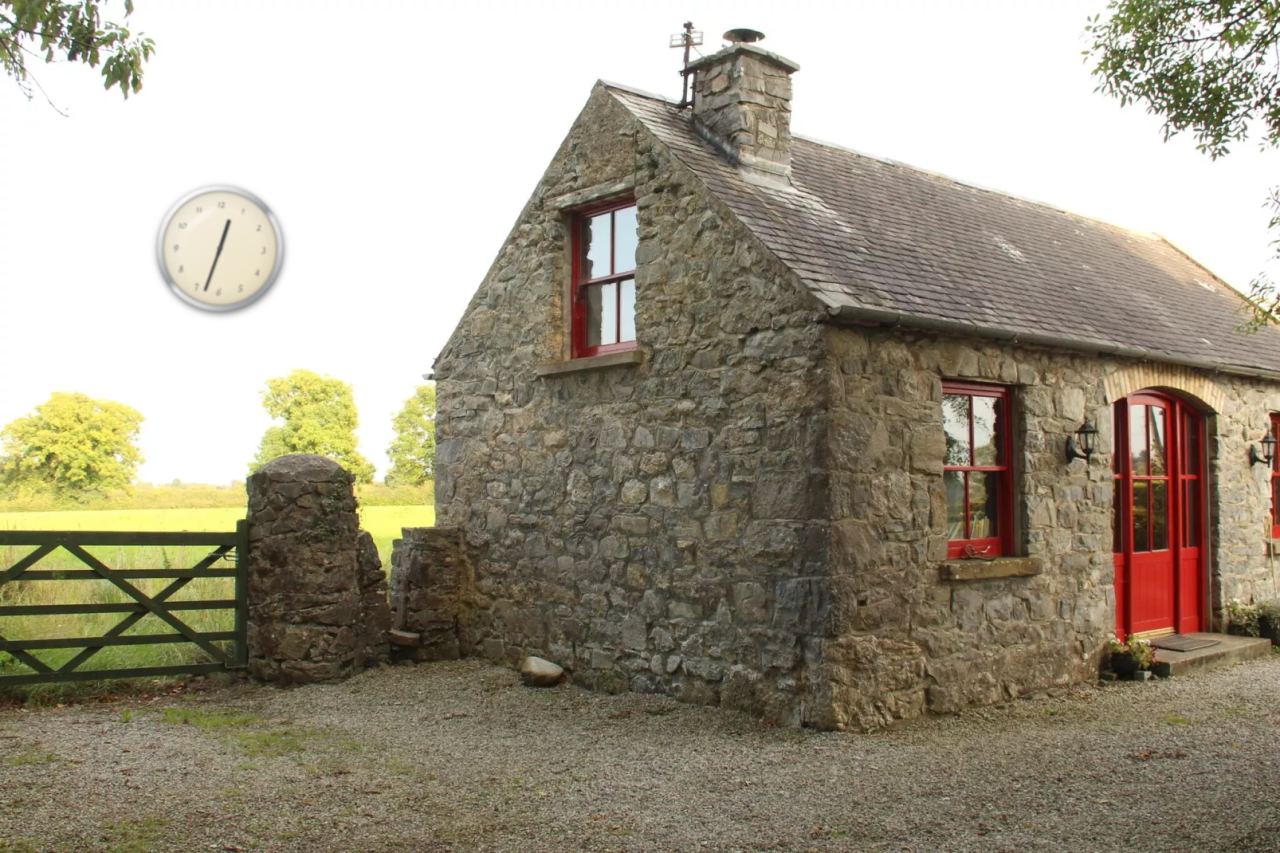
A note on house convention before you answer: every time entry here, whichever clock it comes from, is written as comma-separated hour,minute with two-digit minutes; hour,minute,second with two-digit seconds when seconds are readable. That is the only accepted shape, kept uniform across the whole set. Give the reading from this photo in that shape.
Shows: 12,33
